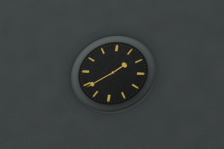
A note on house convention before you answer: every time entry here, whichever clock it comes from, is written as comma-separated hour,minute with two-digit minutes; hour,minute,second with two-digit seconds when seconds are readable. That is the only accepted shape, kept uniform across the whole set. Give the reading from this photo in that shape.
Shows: 1,39
